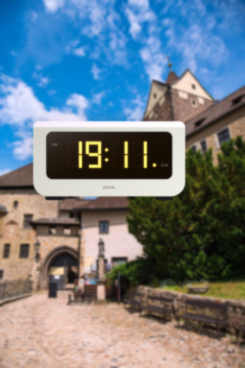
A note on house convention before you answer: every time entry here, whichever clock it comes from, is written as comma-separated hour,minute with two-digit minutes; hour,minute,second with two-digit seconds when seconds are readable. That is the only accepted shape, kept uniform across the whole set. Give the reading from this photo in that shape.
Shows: 19,11
